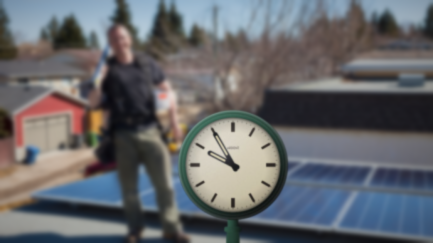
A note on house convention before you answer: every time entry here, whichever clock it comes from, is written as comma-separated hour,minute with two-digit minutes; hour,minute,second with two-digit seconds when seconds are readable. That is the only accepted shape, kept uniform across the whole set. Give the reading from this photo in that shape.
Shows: 9,55
